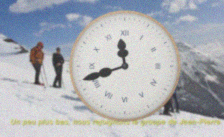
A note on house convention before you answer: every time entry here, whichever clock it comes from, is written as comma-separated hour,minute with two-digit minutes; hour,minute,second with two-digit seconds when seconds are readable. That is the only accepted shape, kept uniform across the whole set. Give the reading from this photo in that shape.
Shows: 11,42
